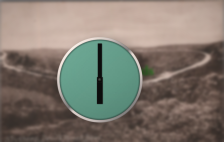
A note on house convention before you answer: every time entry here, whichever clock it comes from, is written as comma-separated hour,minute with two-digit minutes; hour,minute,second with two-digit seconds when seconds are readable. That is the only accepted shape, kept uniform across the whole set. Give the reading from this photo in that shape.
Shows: 6,00
